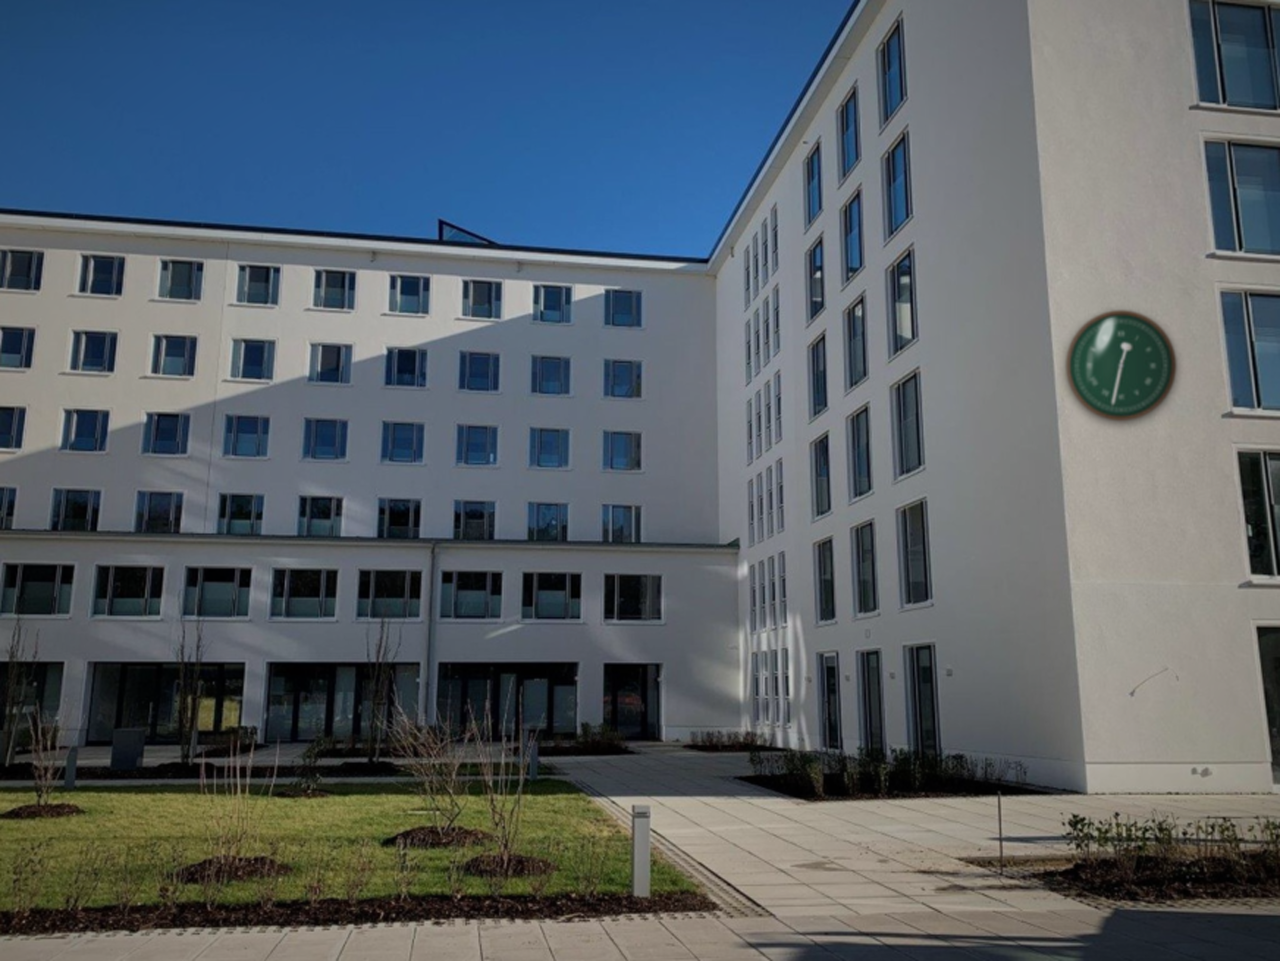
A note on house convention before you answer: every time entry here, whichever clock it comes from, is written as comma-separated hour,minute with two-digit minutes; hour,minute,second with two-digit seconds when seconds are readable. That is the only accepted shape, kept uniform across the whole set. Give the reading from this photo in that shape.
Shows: 12,32
